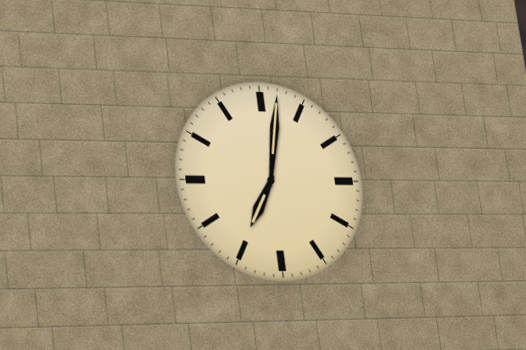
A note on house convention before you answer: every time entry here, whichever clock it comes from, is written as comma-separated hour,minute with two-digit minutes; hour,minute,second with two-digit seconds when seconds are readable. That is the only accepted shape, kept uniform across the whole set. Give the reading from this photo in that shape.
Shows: 7,02
